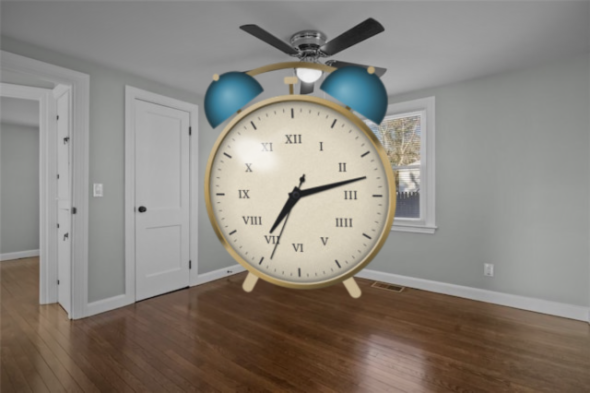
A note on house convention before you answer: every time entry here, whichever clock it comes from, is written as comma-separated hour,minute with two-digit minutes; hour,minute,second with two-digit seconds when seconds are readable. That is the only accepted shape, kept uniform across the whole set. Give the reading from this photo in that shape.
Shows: 7,12,34
